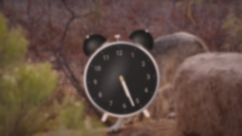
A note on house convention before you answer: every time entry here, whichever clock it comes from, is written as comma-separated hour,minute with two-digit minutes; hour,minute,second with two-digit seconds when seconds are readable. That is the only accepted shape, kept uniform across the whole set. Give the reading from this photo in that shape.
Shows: 5,27
